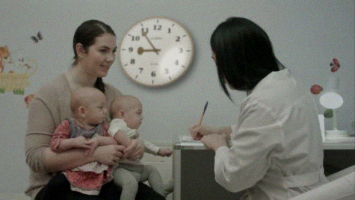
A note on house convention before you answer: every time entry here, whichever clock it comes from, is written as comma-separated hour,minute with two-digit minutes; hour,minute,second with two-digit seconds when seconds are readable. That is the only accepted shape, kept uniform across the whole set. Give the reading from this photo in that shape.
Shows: 8,54
